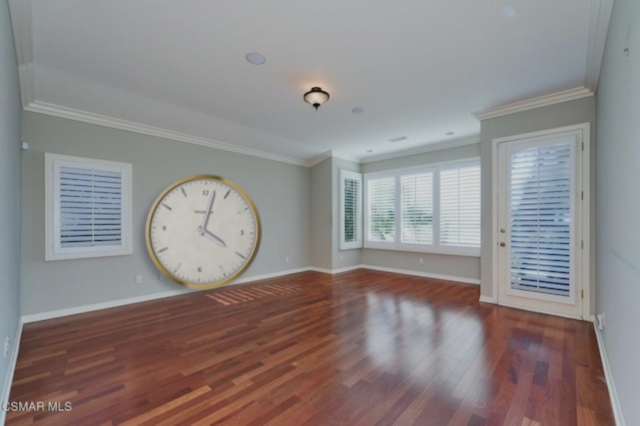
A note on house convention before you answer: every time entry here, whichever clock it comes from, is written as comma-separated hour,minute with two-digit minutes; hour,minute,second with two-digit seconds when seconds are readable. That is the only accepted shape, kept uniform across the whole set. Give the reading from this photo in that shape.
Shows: 4,02
